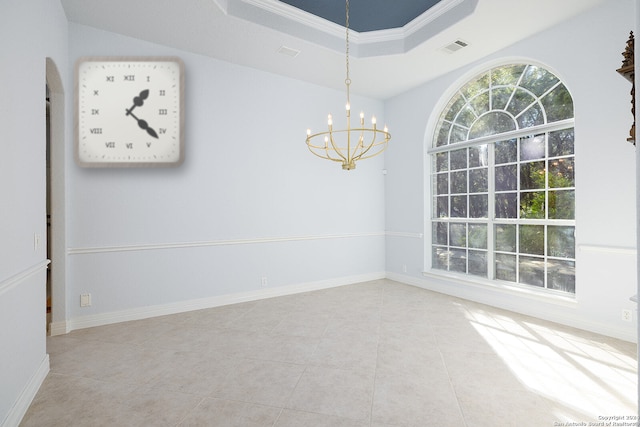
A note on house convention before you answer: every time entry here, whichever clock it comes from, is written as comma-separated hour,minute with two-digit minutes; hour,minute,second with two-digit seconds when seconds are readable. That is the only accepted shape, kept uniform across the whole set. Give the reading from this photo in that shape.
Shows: 1,22
